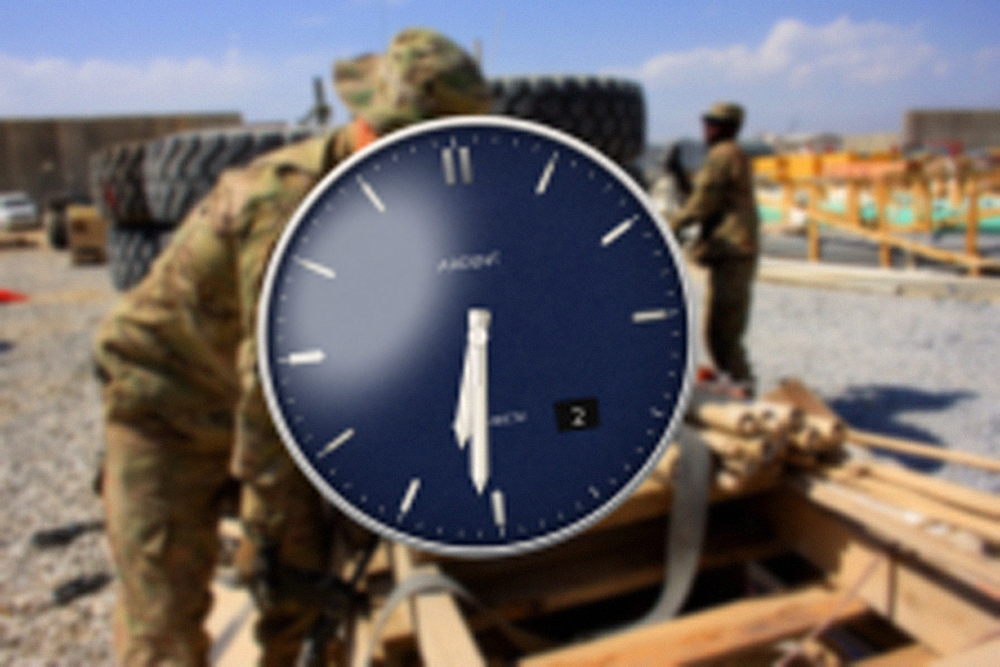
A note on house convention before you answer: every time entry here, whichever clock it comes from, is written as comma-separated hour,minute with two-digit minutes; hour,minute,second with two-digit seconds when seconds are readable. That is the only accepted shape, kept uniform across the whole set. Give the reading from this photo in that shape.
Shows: 6,31
